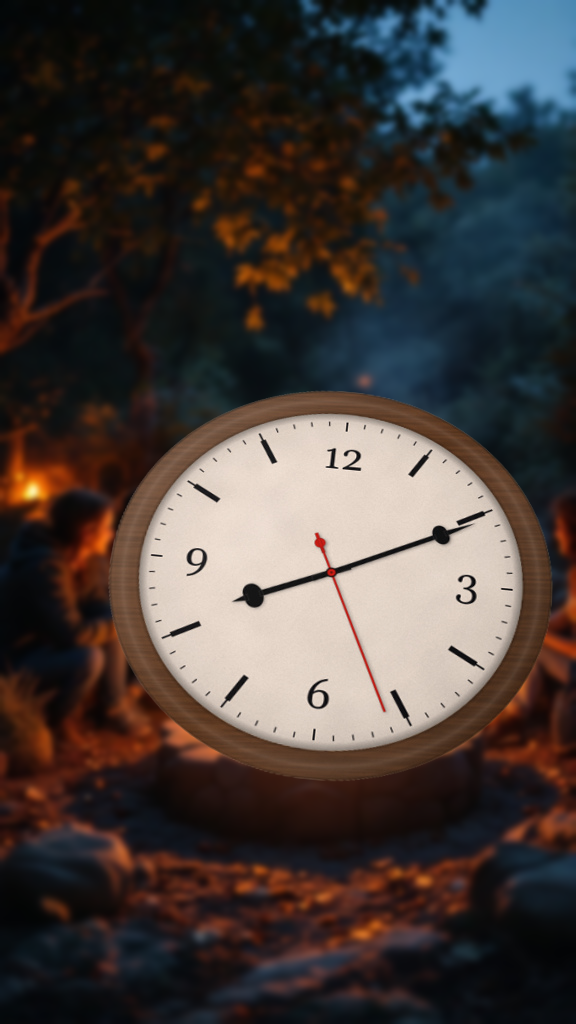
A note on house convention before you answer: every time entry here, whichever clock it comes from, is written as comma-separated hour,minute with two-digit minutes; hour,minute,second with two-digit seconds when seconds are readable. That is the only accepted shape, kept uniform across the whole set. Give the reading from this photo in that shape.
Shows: 8,10,26
